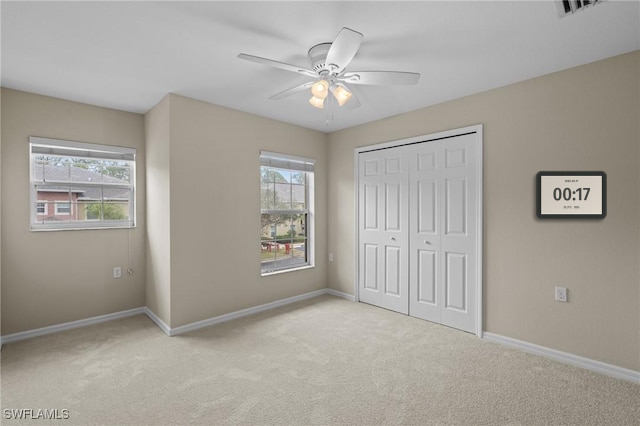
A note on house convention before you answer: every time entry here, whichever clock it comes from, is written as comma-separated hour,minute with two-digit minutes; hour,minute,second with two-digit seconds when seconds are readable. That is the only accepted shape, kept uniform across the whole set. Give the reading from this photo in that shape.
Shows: 0,17
